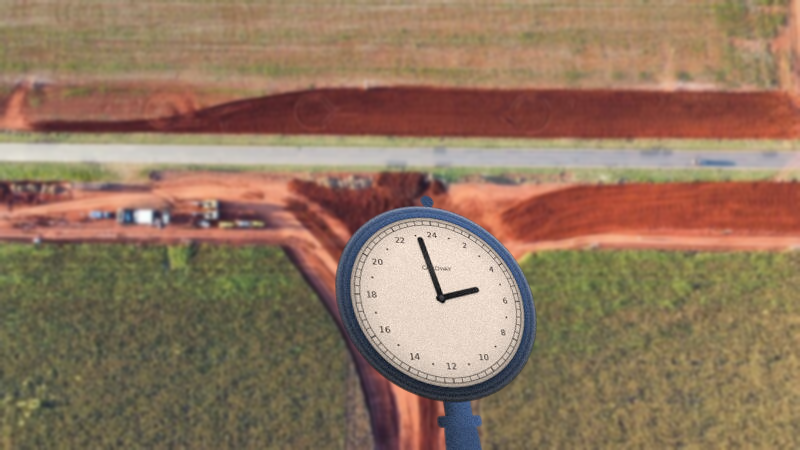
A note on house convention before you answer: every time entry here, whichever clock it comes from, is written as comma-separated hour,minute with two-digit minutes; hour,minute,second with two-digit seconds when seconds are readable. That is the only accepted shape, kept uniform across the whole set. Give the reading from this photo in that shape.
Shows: 4,58
